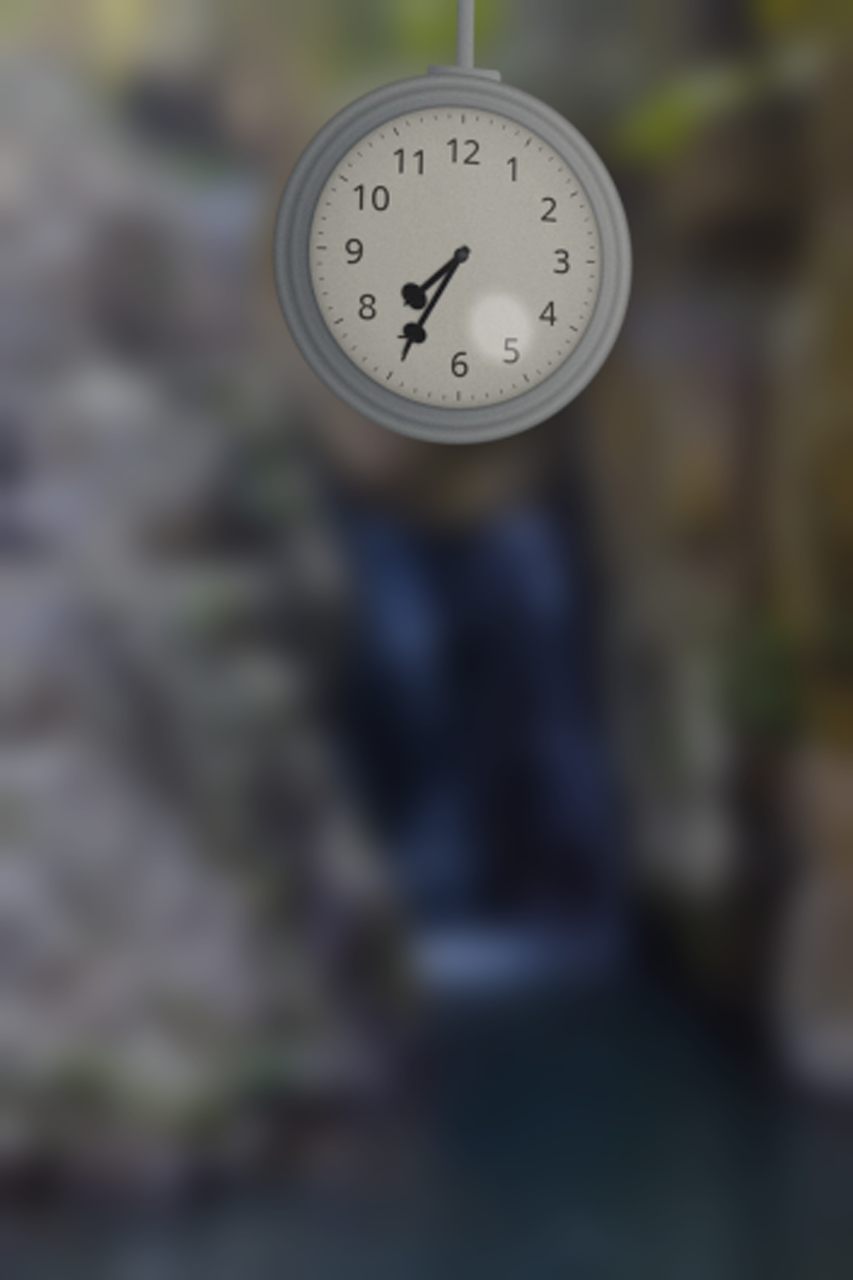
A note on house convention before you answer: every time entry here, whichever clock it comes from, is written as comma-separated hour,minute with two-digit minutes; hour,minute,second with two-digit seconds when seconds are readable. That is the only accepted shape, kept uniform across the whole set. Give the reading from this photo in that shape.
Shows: 7,35
